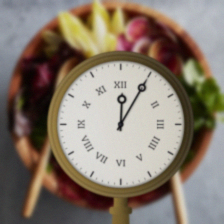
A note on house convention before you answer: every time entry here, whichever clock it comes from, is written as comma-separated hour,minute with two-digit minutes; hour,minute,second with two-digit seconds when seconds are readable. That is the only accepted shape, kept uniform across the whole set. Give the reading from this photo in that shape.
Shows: 12,05
